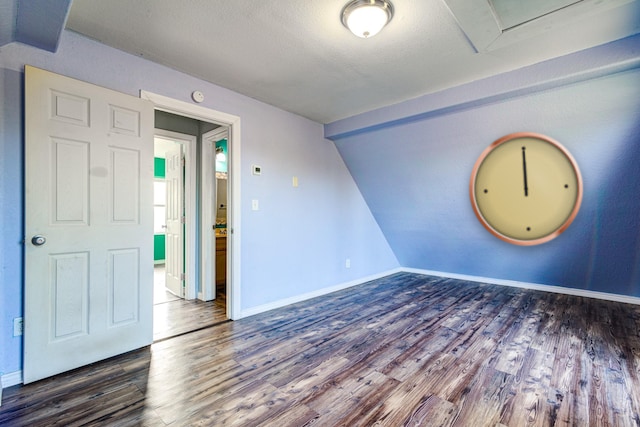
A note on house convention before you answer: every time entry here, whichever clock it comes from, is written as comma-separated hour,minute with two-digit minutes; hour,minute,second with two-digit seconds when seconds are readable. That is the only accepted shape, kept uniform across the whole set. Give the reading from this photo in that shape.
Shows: 12,00
